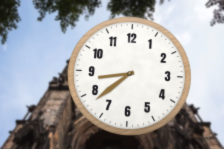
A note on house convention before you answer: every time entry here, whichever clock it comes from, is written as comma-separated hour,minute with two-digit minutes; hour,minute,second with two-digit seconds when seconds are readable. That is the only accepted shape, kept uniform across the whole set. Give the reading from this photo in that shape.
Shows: 8,38
